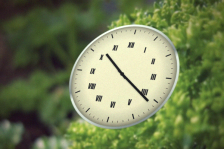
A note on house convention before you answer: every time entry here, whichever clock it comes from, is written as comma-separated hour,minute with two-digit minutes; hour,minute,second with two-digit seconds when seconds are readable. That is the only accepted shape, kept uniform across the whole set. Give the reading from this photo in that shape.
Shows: 10,21
